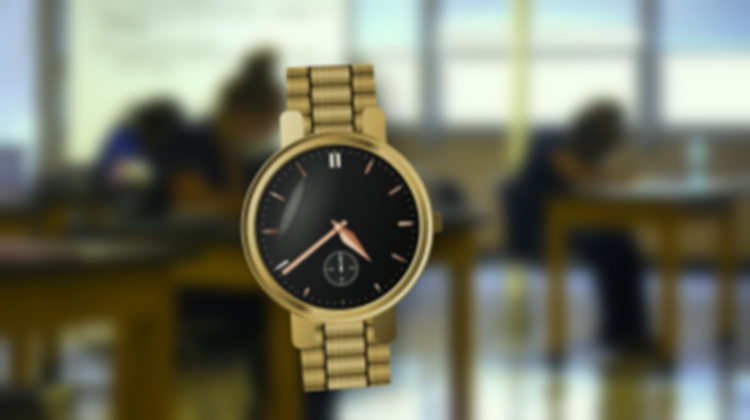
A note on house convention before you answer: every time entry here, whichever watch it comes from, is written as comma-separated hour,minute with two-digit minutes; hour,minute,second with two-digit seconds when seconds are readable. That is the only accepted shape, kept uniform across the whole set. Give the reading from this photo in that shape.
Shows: 4,39
